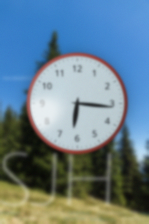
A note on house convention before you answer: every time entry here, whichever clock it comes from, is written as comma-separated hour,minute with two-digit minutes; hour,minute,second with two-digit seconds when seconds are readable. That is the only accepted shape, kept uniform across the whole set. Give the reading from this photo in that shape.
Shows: 6,16
